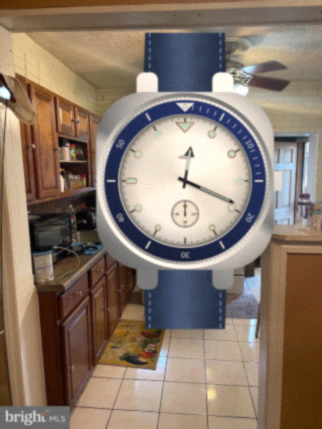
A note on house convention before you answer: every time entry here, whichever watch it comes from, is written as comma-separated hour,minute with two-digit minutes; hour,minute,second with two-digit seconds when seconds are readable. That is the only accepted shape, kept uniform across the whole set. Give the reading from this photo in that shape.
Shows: 12,19
